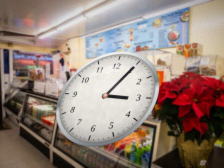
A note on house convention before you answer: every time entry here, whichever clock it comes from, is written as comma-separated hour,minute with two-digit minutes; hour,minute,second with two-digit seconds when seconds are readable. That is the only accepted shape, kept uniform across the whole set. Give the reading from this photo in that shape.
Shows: 3,05
